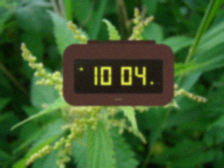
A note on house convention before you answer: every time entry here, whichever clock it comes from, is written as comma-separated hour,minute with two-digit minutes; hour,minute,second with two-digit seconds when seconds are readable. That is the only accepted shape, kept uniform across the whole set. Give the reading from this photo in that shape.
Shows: 10,04
